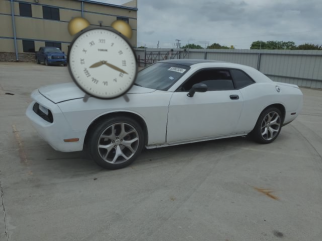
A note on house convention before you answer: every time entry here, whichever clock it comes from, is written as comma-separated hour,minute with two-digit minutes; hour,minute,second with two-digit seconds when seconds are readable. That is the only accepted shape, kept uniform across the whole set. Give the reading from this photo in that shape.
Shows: 8,19
